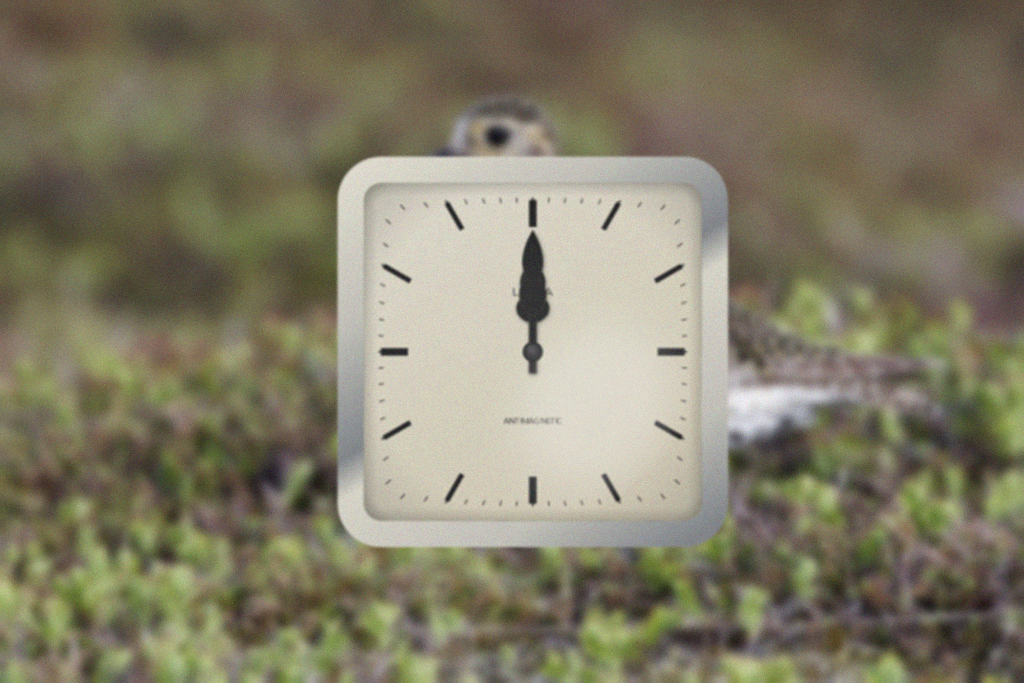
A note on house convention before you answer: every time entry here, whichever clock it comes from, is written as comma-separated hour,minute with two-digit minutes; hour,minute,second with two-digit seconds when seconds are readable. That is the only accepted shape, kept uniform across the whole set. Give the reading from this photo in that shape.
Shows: 12,00
